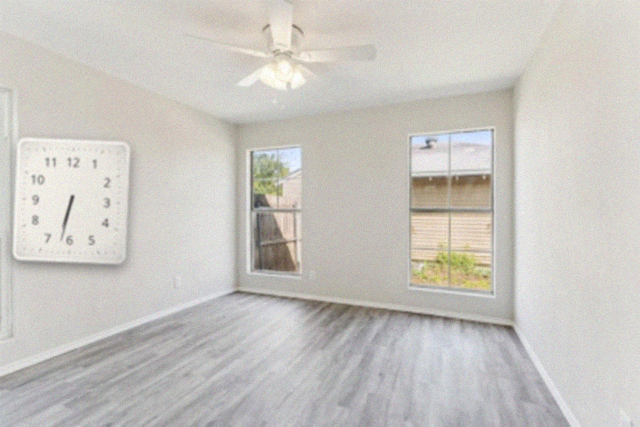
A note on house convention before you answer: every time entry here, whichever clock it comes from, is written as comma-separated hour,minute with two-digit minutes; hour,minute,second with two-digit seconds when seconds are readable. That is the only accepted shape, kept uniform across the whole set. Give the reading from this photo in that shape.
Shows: 6,32
